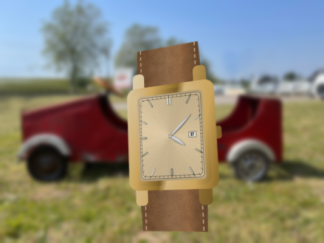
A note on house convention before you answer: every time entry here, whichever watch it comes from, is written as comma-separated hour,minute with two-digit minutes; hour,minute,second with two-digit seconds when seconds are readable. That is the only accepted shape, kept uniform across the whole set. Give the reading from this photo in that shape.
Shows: 4,08
